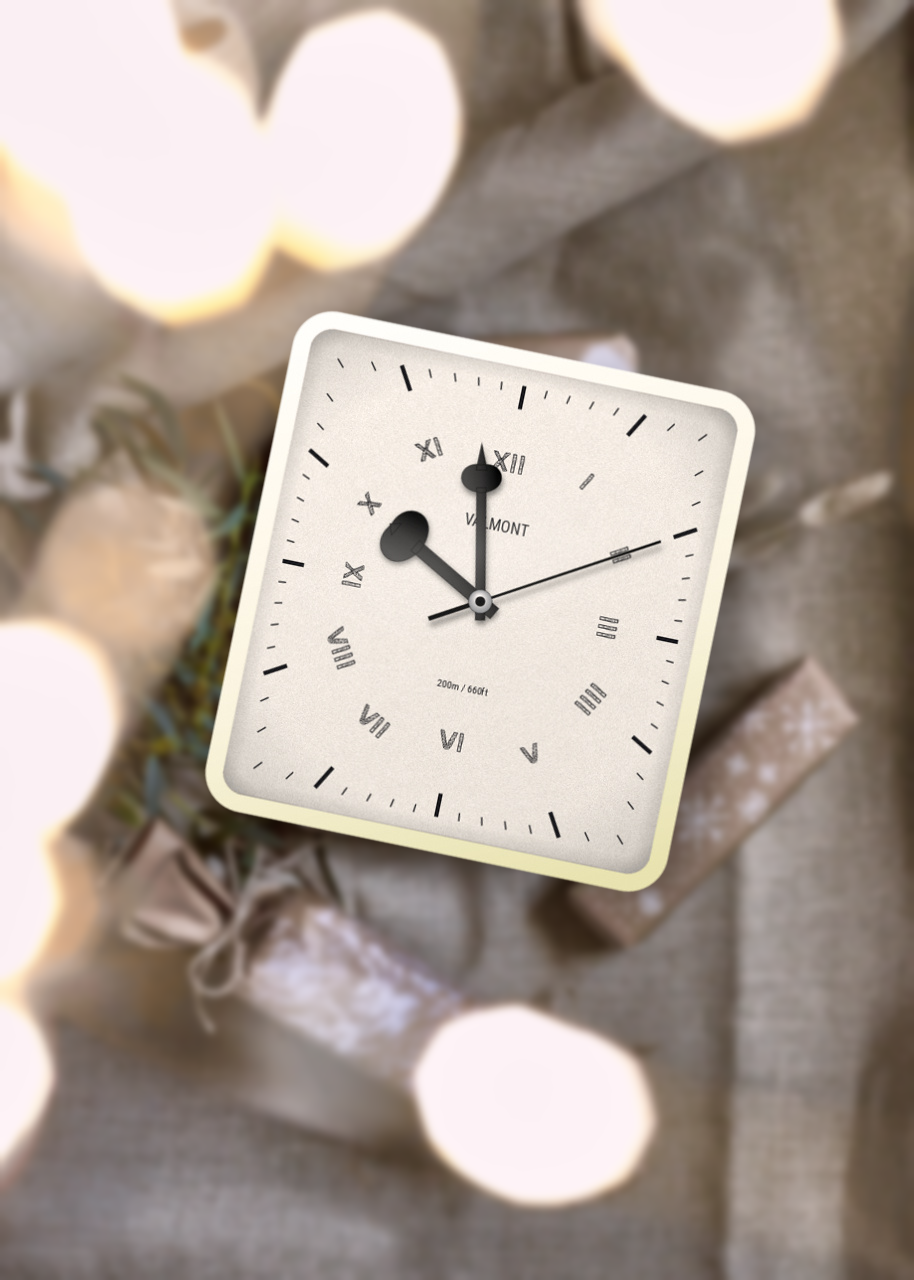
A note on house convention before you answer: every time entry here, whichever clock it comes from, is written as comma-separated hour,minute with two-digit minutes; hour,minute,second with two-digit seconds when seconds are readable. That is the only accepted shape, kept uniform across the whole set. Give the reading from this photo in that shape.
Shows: 9,58,10
